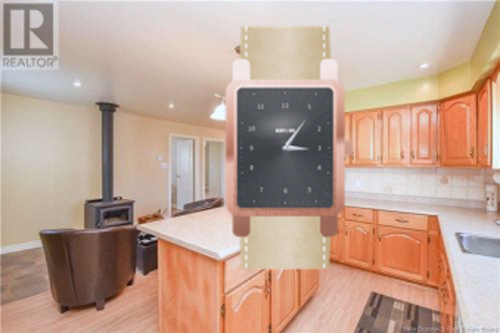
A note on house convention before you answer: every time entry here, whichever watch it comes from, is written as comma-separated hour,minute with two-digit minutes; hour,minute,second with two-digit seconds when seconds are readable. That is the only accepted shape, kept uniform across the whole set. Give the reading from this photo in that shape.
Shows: 3,06
